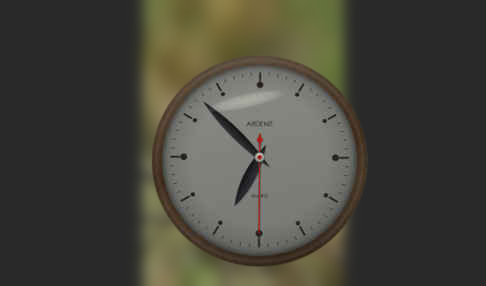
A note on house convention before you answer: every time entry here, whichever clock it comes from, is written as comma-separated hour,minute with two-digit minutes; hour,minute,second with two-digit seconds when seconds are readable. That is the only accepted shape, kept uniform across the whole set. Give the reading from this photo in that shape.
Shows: 6,52,30
